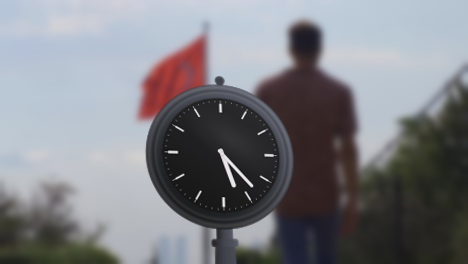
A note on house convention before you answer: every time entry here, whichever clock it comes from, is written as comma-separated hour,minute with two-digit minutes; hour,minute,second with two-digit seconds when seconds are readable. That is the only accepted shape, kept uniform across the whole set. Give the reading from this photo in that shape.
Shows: 5,23
